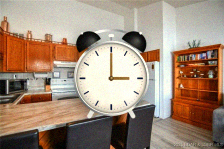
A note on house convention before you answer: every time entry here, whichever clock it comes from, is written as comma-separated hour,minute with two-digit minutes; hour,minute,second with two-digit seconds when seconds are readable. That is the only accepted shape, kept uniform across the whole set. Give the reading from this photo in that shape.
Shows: 3,00
